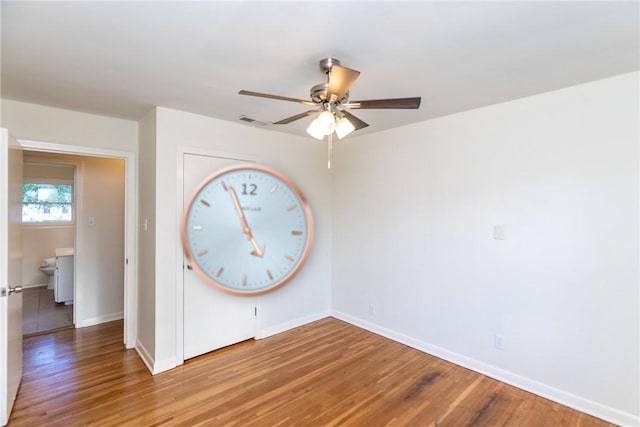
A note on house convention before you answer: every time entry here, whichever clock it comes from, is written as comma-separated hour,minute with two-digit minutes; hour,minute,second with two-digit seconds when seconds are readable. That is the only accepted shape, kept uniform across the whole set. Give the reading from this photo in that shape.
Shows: 4,56
